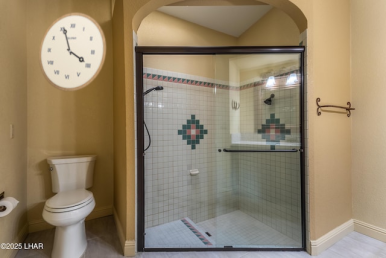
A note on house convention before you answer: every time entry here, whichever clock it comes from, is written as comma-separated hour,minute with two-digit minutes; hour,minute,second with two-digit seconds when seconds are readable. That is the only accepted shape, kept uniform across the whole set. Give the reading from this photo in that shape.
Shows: 3,56
